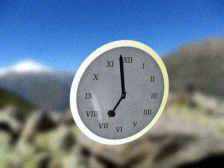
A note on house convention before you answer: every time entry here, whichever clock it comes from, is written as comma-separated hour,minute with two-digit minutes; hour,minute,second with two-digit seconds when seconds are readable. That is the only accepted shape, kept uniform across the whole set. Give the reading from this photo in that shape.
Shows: 6,58
